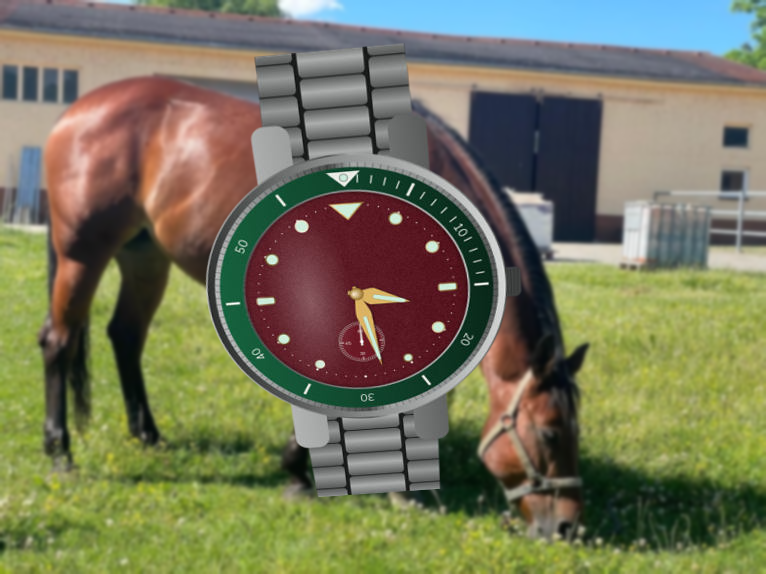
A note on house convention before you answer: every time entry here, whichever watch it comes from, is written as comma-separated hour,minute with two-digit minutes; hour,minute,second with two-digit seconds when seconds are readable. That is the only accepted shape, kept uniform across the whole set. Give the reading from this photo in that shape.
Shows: 3,28
